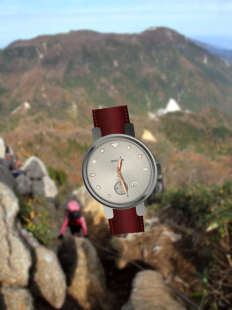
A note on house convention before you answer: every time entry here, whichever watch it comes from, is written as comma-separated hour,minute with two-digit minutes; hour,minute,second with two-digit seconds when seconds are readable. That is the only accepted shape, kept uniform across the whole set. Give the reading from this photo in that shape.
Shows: 12,28
